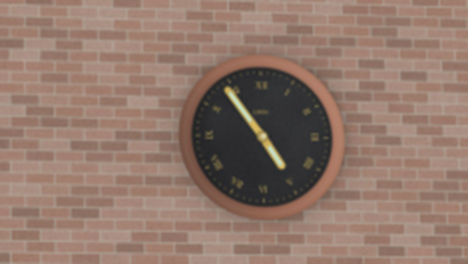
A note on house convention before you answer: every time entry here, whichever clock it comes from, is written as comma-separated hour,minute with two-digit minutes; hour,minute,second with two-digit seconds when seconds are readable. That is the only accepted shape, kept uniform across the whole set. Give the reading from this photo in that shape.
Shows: 4,54
